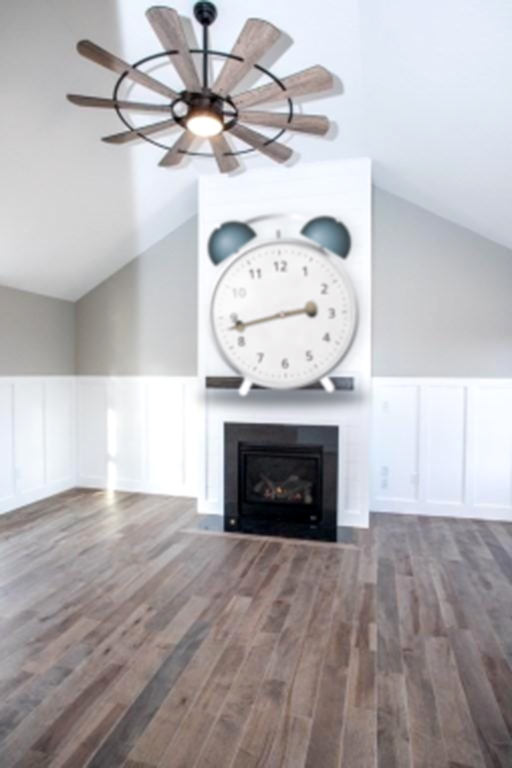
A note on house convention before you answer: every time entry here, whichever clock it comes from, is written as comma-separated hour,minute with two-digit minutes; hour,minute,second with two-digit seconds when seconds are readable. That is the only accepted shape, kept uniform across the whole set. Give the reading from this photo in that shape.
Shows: 2,43
